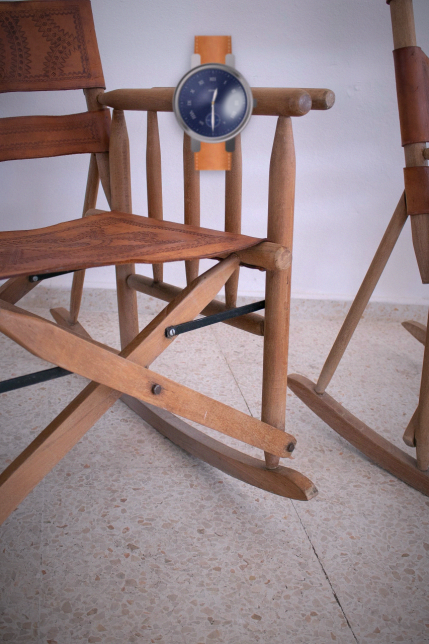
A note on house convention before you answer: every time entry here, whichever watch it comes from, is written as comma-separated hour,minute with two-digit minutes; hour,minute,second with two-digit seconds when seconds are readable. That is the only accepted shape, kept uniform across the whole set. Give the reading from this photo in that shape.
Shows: 12,30
